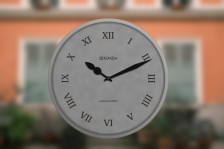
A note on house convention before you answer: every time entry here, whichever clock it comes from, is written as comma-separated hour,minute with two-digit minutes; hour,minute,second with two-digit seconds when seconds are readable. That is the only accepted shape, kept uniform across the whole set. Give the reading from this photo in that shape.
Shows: 10,11
